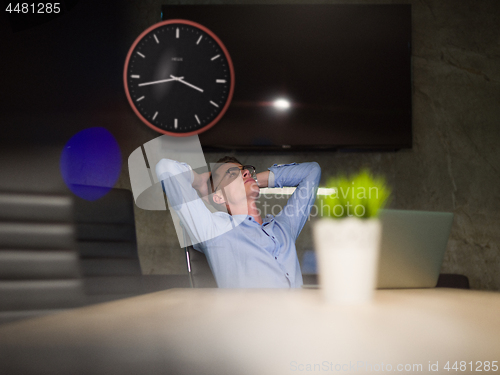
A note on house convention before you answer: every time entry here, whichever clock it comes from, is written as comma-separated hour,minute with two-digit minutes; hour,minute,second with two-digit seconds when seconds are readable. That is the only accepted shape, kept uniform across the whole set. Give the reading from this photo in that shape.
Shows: 3,43
